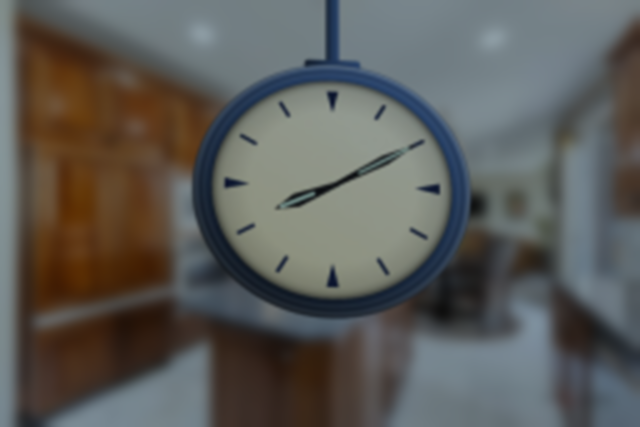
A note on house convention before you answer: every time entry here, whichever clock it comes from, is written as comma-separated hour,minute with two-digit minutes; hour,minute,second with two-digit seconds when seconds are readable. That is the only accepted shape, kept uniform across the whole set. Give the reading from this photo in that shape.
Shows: 8,10
